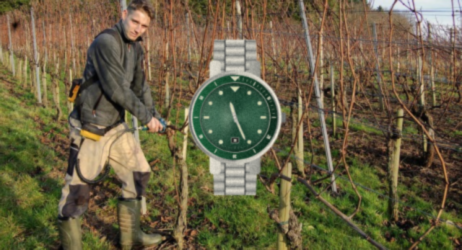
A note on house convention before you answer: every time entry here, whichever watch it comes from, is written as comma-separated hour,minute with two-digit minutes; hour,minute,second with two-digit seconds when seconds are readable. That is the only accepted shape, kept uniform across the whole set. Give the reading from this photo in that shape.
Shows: 11,26
